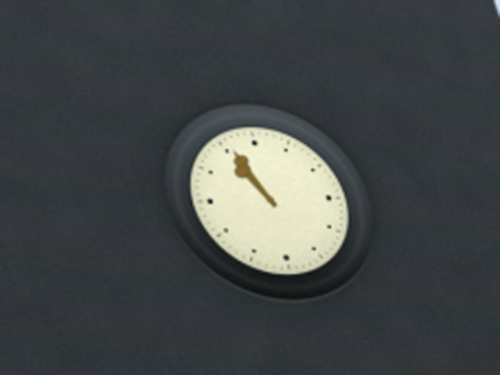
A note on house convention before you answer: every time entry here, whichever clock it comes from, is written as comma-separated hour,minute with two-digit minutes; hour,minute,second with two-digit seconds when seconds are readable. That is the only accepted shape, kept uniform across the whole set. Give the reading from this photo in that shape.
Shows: 10,56
